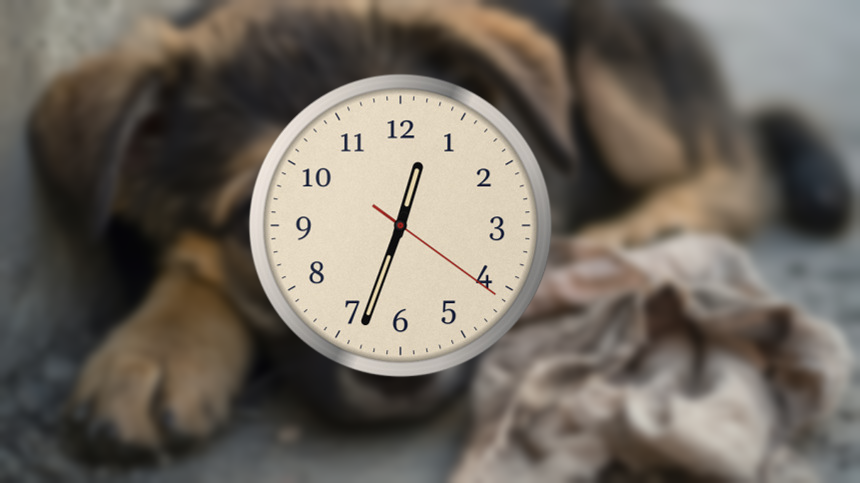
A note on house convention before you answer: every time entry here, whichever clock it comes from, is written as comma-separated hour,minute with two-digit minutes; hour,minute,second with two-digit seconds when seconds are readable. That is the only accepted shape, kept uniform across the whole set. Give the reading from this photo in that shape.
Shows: 12,33,21
